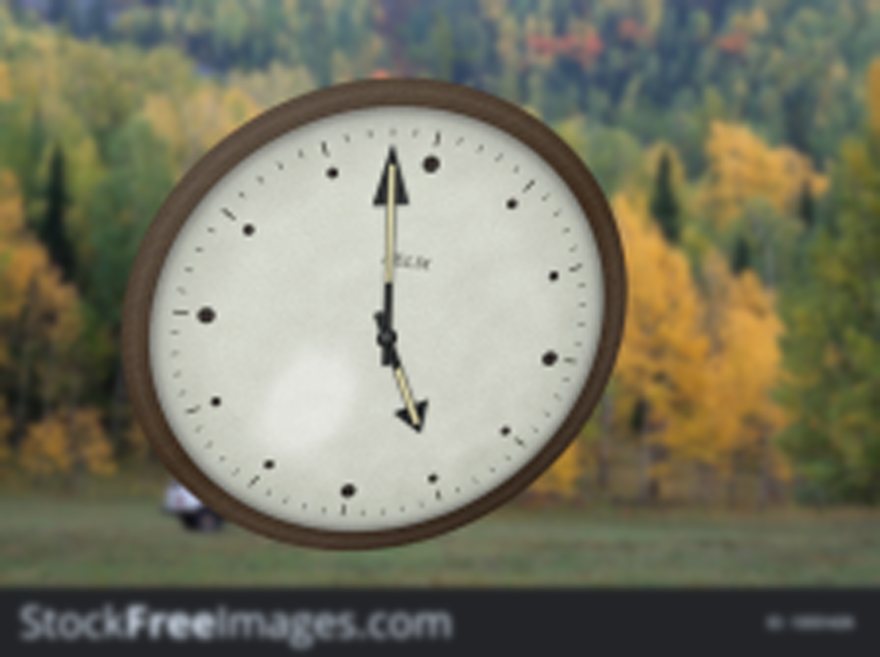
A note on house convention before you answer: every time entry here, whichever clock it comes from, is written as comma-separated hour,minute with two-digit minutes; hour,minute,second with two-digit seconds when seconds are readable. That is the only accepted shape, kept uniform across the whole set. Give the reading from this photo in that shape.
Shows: 4,58
